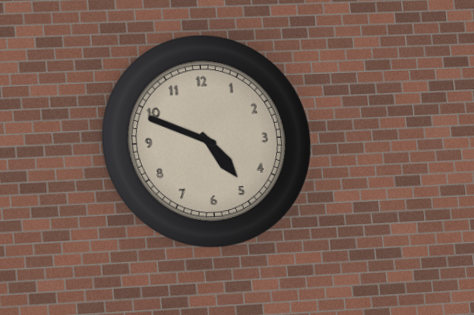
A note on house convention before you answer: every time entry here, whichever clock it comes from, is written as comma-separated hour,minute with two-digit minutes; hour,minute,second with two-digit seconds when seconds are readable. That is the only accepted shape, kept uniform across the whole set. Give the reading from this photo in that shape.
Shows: 4,49
